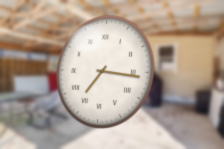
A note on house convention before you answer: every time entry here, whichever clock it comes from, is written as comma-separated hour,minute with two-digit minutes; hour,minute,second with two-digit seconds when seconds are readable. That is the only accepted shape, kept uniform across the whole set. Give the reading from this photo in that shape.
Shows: 7,16
